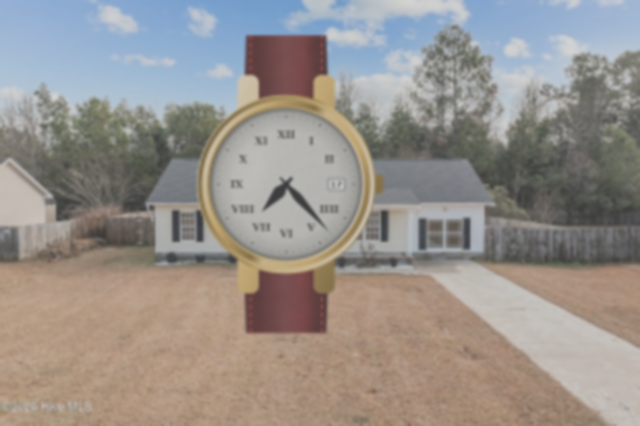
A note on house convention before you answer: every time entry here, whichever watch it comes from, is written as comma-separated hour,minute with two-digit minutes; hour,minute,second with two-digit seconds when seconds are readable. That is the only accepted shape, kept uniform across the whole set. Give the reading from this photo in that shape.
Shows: 7,23
